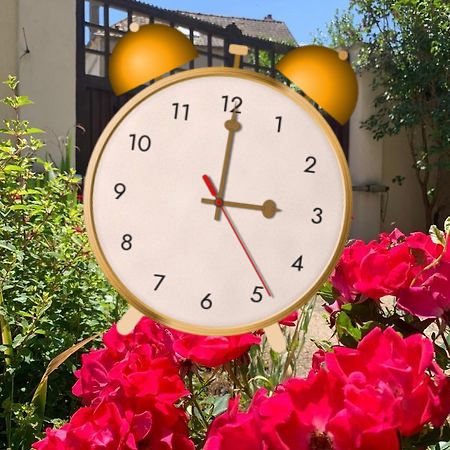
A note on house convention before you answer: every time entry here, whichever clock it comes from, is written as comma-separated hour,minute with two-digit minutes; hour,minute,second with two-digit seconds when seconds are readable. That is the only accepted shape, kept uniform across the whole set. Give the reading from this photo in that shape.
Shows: 3,00,24
